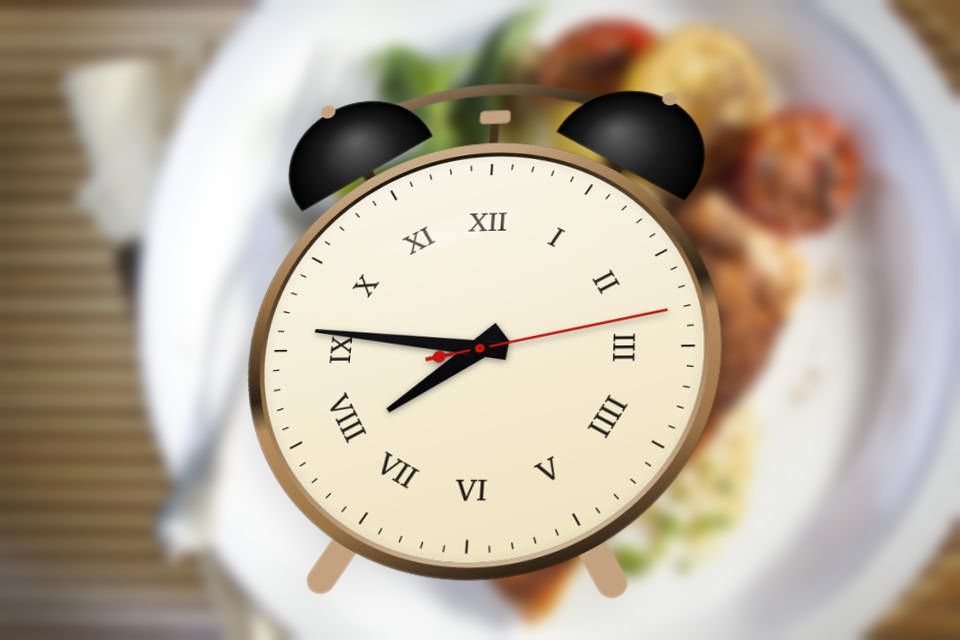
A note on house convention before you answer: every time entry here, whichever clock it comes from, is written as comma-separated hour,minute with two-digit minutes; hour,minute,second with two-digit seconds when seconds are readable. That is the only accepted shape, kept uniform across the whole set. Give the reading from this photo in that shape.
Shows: 7,46,13
